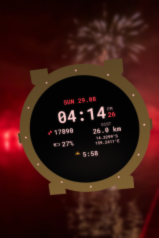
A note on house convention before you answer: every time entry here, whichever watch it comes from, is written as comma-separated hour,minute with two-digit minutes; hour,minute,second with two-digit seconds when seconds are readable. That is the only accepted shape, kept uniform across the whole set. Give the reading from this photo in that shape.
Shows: 4,14
